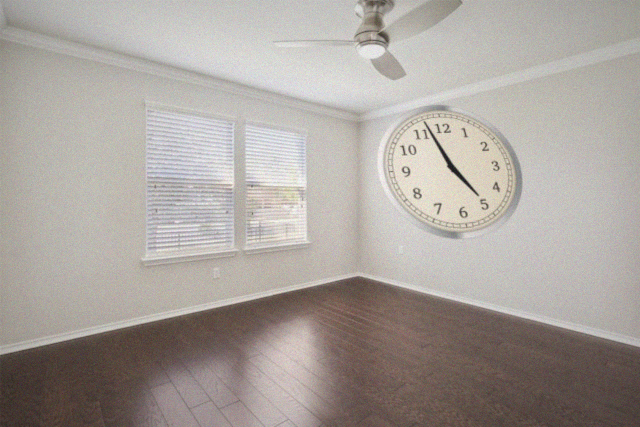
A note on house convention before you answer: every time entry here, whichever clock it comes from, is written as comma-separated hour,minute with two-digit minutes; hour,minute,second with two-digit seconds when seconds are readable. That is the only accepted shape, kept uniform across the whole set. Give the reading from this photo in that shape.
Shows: 4,57
